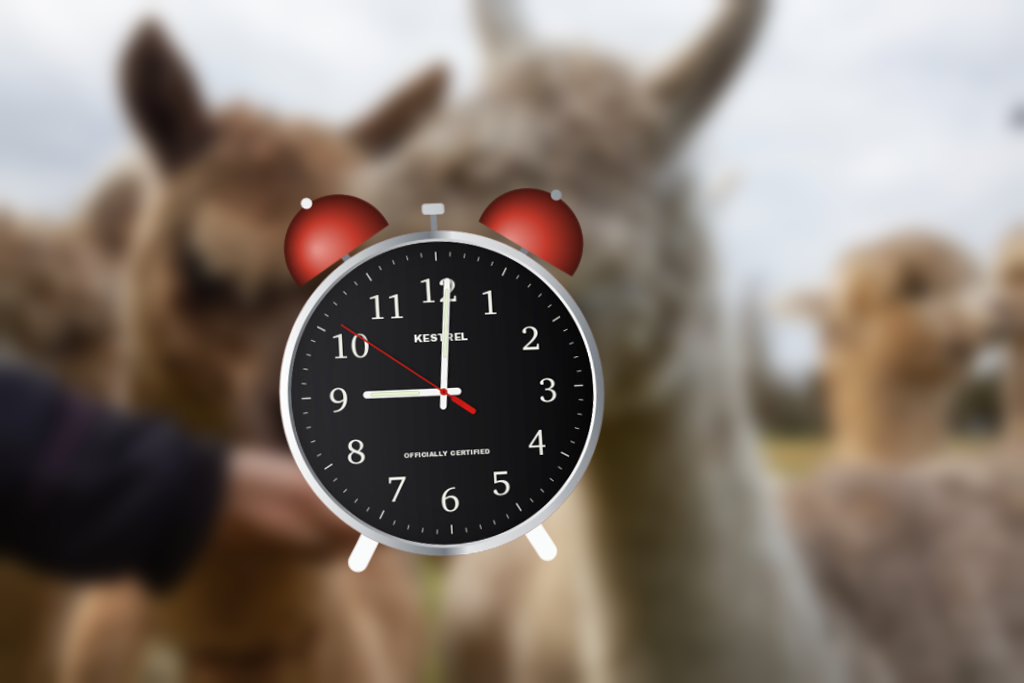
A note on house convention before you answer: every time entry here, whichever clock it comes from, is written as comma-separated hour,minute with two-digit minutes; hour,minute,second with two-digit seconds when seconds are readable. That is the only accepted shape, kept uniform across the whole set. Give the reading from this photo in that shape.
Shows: 9,00,51
